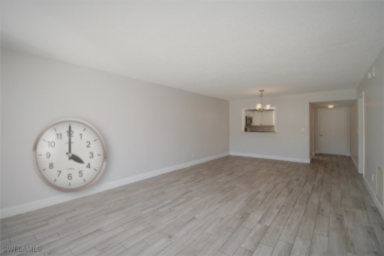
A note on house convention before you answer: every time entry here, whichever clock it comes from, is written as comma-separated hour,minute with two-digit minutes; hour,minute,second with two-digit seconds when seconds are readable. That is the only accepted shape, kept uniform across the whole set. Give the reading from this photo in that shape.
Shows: 4,00
